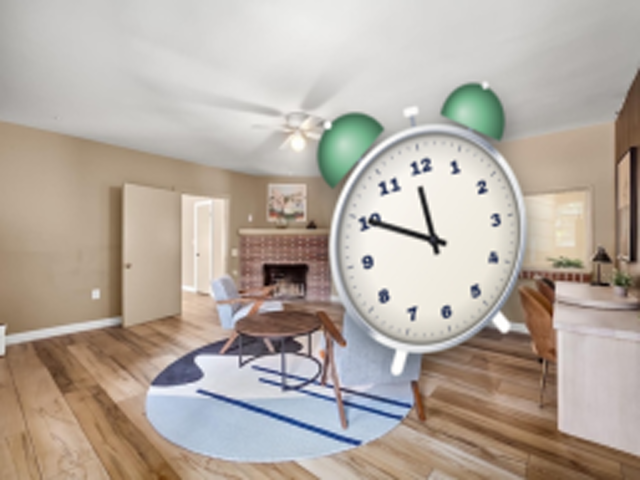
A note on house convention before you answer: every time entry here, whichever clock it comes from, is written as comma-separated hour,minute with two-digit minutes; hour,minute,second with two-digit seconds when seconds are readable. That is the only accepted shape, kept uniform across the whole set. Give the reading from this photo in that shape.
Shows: 11,50
